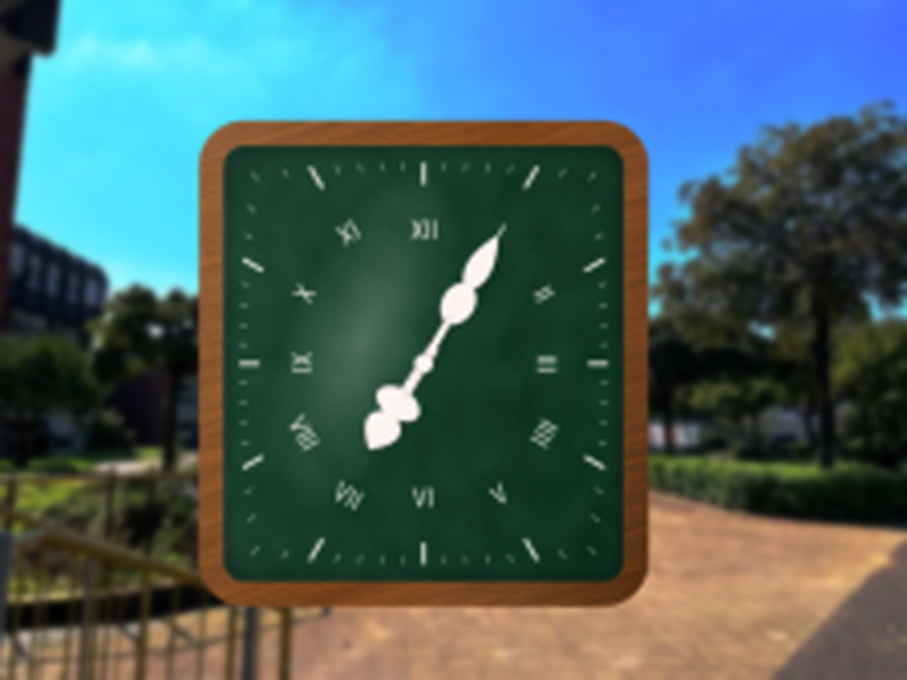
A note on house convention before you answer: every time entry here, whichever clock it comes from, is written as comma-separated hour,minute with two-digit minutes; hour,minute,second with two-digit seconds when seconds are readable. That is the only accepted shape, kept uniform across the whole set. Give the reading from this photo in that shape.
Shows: 7,05
